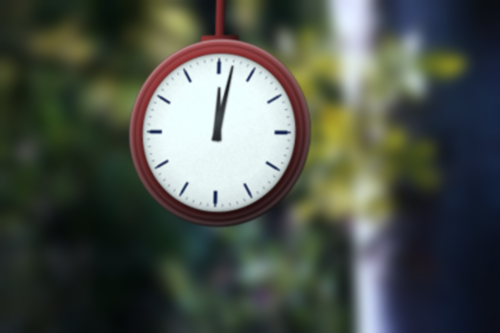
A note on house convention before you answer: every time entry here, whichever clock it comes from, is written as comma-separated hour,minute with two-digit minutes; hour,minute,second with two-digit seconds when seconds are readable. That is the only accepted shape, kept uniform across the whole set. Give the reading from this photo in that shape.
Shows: 12,02
